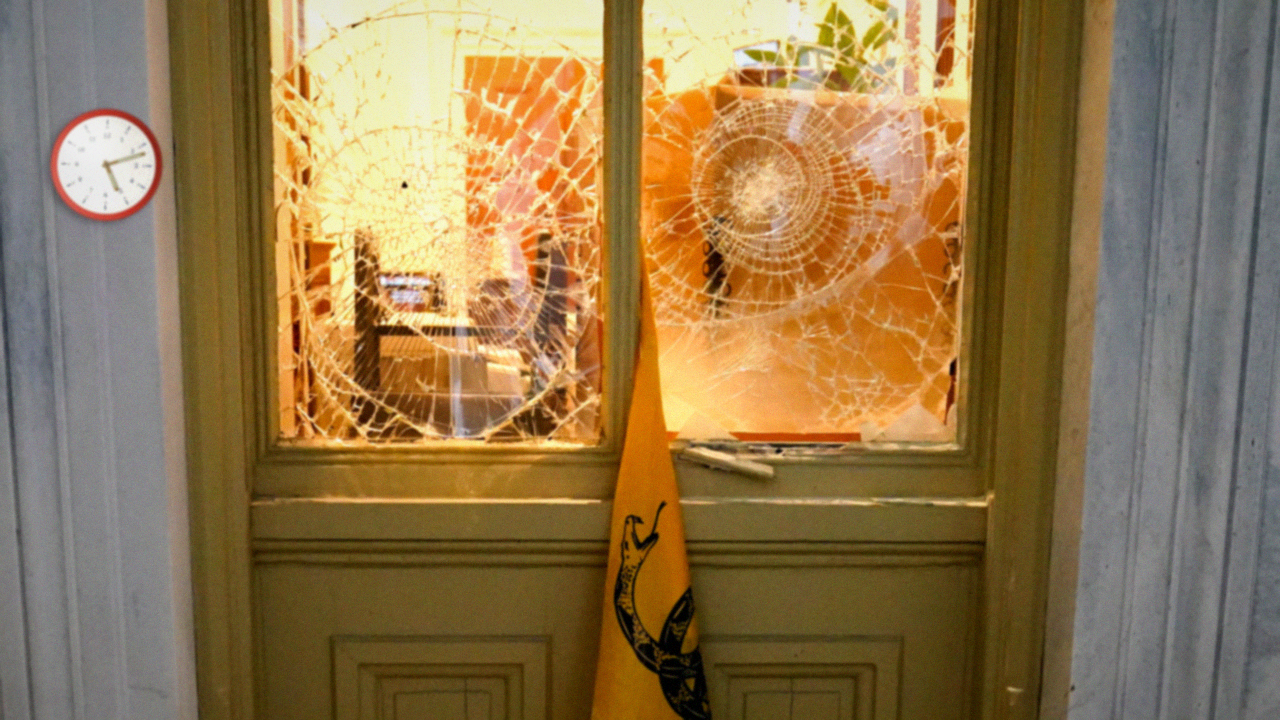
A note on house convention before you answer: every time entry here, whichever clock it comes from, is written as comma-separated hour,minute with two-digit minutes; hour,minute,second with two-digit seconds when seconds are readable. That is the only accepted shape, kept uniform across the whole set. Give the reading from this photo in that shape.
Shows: 5,12
